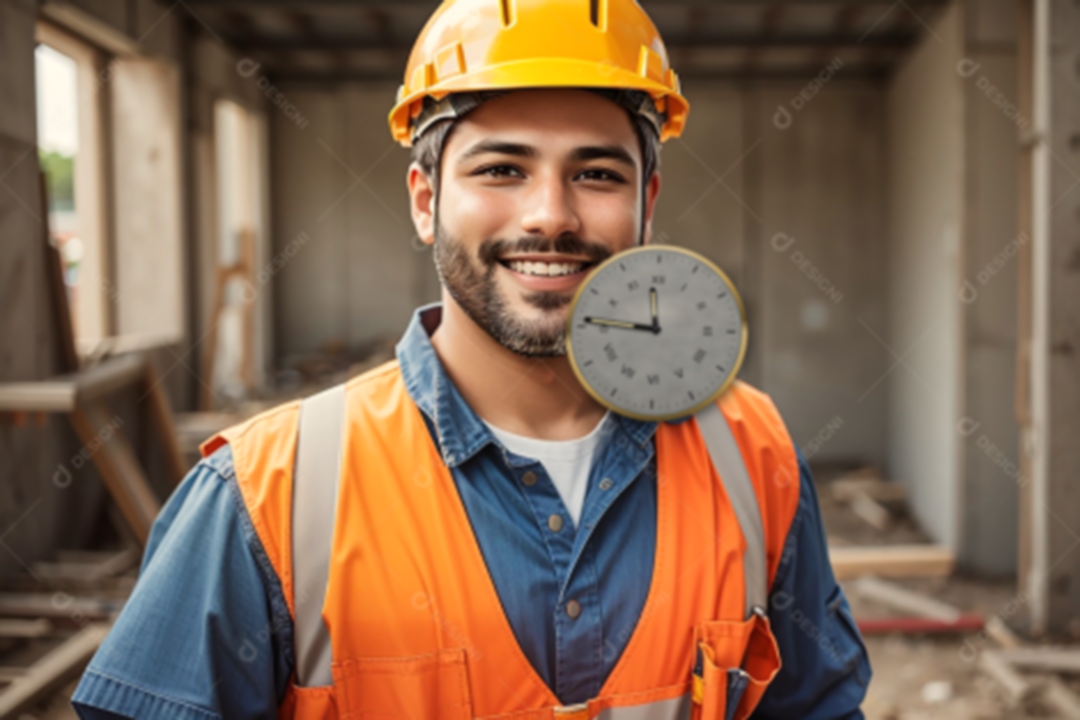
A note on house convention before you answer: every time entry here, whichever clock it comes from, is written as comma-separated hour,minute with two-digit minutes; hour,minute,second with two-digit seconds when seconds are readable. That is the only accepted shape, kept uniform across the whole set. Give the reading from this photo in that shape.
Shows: 11,46
